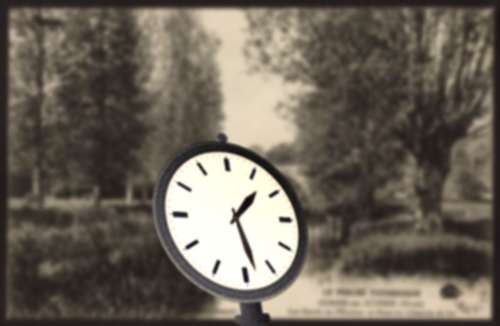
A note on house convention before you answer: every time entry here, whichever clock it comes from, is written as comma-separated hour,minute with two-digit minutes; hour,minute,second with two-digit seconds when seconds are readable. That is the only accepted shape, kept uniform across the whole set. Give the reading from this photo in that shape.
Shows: 1,28
